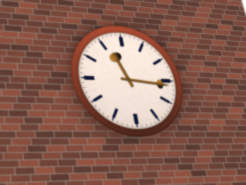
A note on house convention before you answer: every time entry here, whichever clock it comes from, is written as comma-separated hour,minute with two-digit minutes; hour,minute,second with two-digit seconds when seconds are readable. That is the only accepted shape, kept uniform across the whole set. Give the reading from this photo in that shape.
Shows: 11,16
